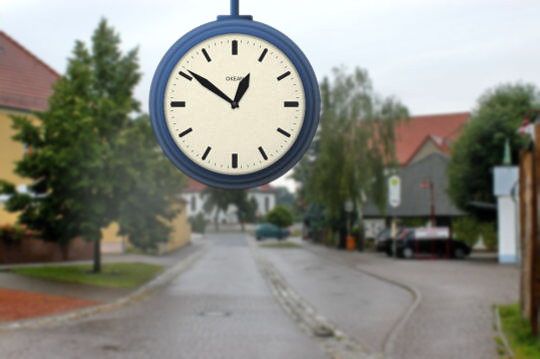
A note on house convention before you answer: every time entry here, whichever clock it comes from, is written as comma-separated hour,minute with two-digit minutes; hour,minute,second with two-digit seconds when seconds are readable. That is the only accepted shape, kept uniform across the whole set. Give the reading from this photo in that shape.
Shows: 12,51
